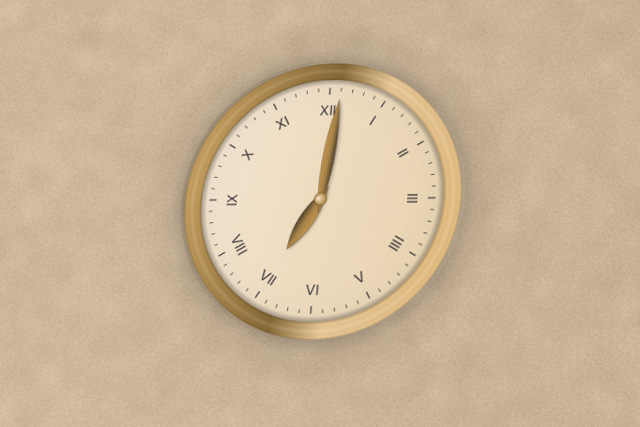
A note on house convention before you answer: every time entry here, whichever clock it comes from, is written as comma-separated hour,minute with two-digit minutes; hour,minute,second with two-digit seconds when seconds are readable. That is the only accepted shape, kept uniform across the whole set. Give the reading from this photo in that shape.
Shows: 7,01
